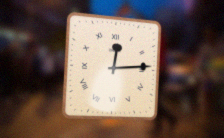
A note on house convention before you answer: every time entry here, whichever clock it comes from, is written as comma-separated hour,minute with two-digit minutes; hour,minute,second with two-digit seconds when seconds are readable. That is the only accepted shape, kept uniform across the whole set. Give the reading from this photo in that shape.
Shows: 12,14
